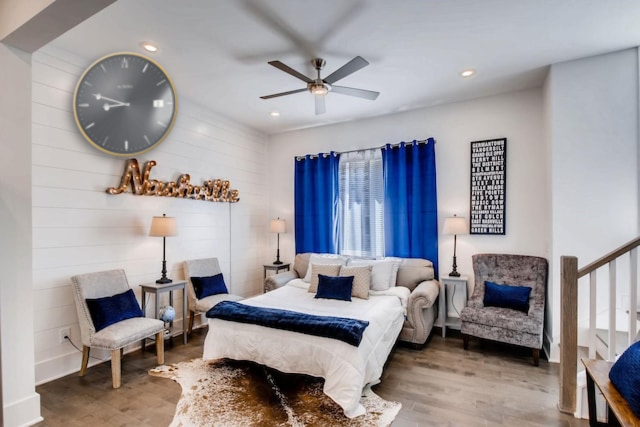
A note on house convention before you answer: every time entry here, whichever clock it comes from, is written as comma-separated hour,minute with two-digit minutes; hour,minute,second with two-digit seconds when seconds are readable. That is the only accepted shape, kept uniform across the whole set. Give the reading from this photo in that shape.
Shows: 8,48
